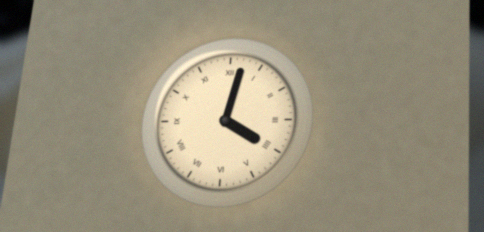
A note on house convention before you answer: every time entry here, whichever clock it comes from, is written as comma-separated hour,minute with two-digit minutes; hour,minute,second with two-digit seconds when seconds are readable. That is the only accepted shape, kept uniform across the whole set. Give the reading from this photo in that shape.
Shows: 4,02
